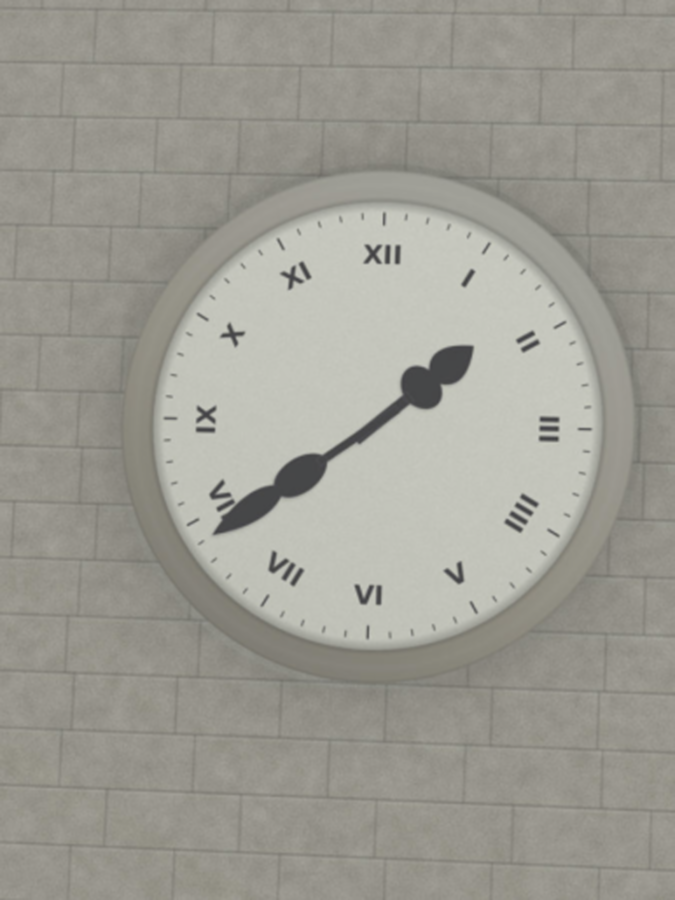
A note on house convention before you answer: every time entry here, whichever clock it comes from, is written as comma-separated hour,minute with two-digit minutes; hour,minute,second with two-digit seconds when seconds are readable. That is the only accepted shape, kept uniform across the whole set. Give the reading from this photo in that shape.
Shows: 1,39
